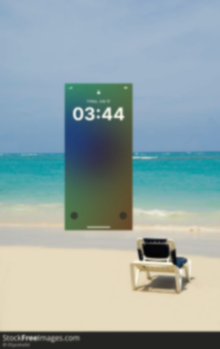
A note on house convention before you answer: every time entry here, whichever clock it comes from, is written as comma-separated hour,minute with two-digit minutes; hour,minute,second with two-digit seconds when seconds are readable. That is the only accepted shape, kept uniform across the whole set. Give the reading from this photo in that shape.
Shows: 3,44
